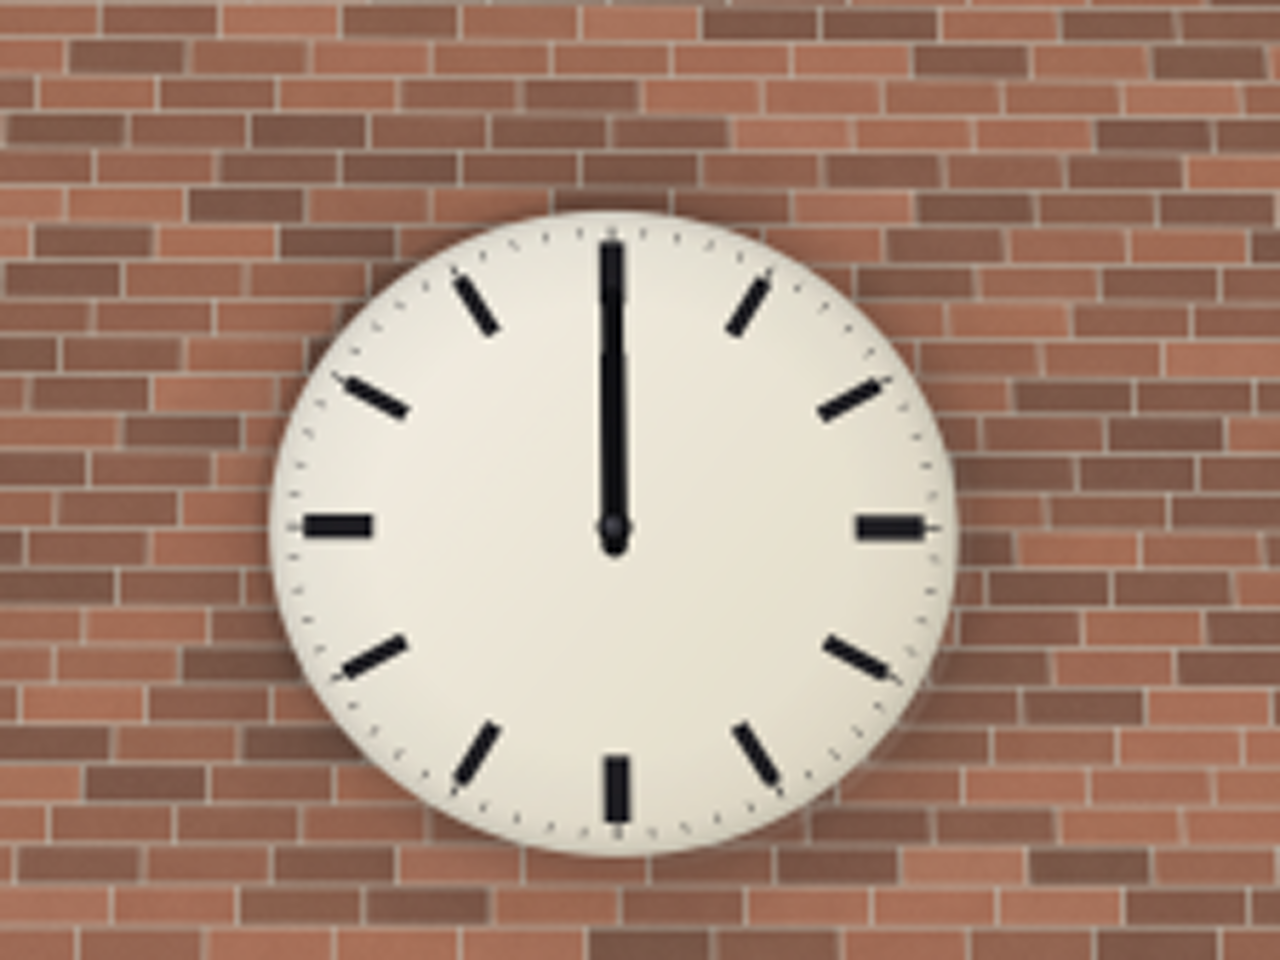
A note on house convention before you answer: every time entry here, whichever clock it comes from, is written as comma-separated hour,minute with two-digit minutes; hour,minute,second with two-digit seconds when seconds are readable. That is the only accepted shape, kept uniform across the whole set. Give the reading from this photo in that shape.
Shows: 12,00
